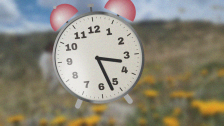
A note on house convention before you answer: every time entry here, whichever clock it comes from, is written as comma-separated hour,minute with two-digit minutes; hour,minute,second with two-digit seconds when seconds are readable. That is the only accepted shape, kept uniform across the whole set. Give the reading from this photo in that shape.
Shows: 3,27
